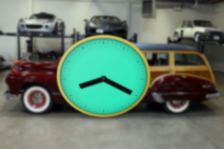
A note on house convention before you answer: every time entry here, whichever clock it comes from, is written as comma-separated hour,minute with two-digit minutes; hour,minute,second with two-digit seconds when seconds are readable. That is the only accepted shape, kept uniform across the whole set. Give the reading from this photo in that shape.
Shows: 8,20
